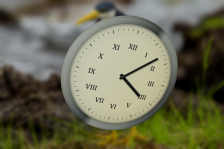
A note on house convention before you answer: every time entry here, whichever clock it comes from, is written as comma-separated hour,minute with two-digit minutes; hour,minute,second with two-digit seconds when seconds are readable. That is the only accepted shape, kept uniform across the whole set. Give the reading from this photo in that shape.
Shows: 4,08
